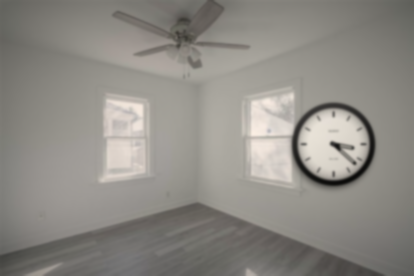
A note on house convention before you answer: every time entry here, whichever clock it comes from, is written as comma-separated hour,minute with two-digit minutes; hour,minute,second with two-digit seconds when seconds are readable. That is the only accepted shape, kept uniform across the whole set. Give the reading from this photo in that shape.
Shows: 3,22
